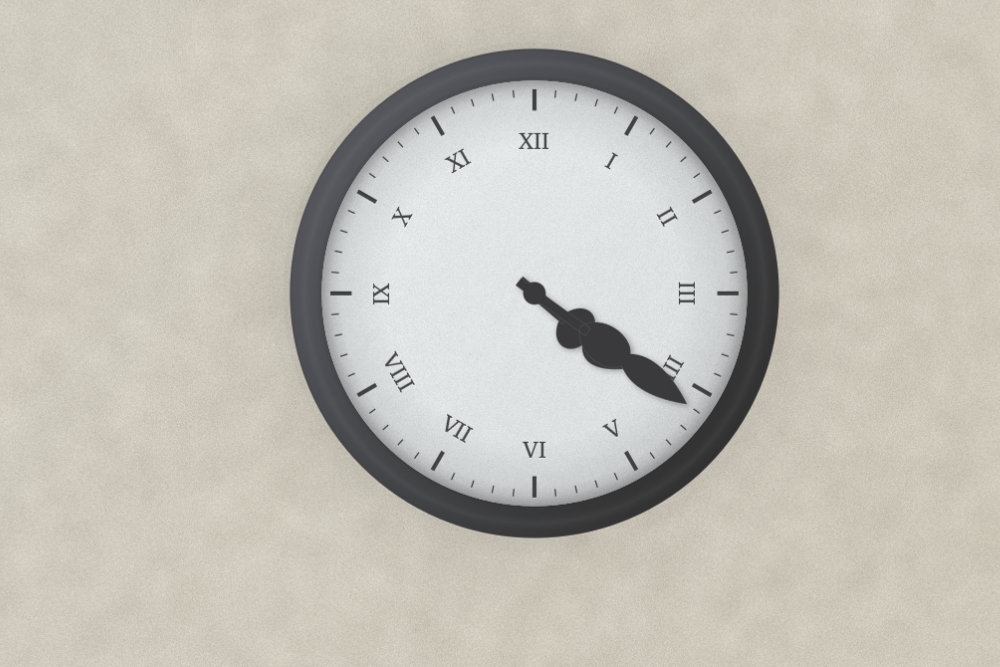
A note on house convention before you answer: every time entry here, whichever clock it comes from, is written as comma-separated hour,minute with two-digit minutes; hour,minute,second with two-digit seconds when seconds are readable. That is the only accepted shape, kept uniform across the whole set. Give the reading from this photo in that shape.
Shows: 4,21
